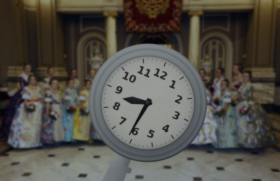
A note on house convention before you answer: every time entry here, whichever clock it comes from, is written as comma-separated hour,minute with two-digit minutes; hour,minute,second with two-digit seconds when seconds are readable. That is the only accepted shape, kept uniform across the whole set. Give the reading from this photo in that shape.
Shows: 8,31
